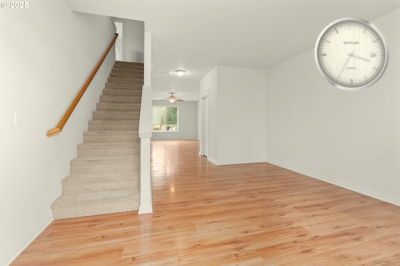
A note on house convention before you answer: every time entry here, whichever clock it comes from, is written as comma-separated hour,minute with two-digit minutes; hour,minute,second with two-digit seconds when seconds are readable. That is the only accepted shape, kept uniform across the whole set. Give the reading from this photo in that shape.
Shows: 3,35
